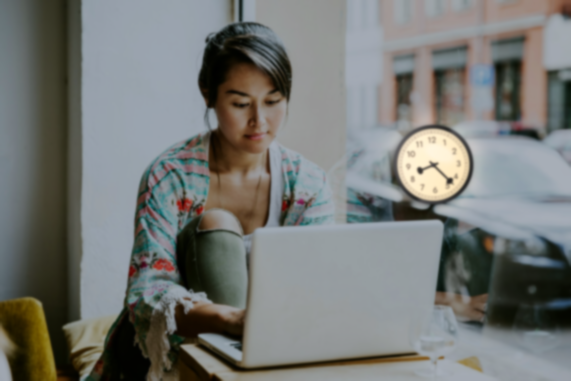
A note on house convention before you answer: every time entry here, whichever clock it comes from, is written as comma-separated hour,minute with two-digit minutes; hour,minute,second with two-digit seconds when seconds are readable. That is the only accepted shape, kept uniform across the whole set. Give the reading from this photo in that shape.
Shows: 8,23
